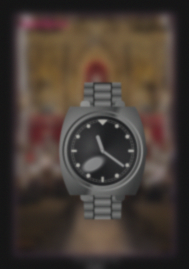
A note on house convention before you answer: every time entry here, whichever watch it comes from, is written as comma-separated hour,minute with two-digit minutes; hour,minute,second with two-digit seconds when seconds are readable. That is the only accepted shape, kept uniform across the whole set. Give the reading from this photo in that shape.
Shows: 11,21
